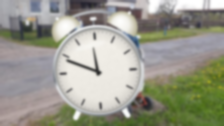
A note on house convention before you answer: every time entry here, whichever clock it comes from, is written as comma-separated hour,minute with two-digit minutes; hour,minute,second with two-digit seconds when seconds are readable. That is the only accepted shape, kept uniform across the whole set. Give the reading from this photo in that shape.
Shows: 11,49
